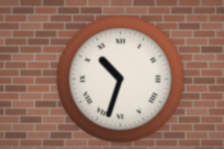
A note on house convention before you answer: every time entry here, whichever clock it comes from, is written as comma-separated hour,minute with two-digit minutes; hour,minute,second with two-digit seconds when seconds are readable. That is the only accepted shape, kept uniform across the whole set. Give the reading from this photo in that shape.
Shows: 10,33
